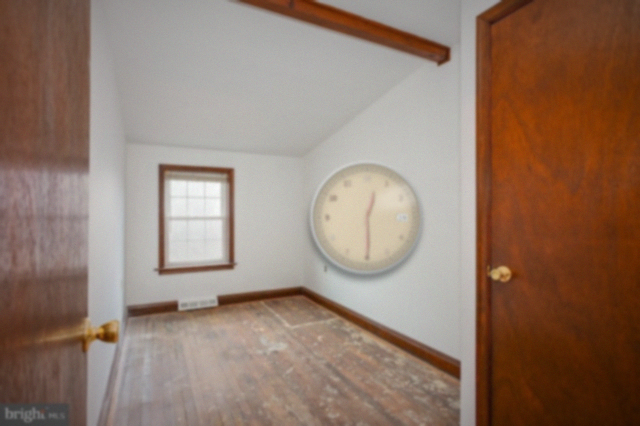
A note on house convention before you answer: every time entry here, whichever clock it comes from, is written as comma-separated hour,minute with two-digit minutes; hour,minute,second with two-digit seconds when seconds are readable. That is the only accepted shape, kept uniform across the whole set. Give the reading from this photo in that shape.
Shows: 12,30
